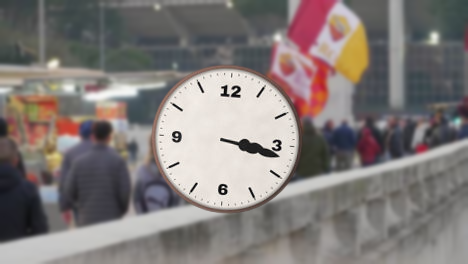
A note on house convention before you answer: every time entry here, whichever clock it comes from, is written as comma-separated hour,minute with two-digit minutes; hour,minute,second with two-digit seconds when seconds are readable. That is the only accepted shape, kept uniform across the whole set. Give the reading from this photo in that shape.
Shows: 3,17
